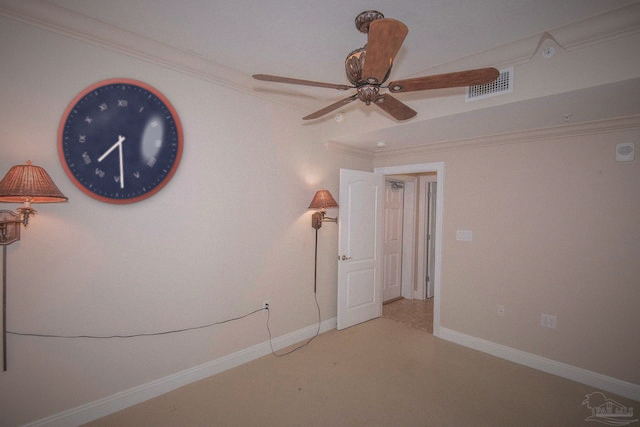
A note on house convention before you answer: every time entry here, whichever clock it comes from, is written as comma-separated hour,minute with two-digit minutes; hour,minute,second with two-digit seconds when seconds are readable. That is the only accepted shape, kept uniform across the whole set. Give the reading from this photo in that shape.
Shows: 7,29
